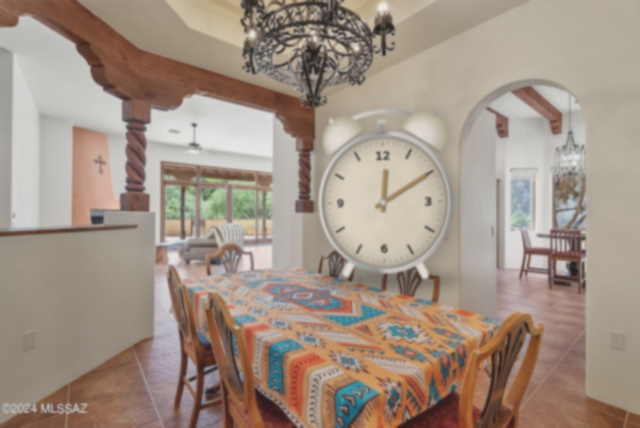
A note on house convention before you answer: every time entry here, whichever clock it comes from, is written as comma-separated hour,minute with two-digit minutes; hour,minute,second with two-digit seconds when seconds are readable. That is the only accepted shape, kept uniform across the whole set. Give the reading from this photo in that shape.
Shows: 12,10
